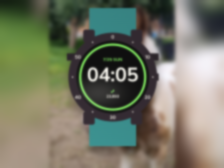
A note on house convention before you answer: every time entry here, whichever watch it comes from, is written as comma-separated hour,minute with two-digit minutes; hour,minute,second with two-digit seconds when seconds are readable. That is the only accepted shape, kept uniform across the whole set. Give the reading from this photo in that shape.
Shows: 4,05
